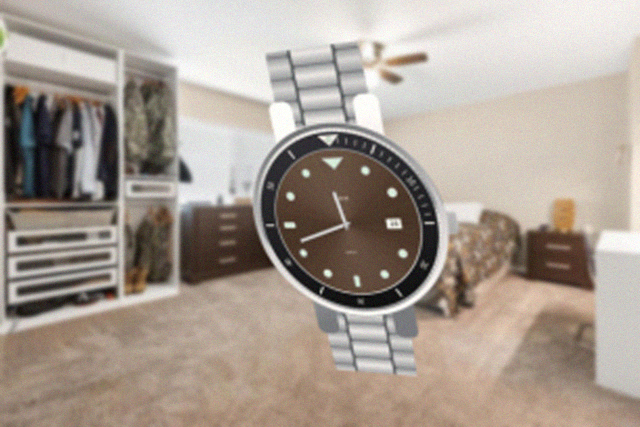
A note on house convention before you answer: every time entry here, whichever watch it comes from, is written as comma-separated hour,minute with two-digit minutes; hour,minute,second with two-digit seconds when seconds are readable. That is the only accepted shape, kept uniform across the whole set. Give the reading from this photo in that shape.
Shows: 11,42
